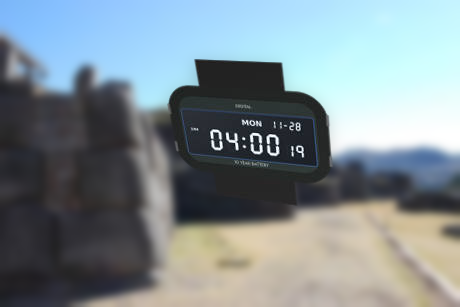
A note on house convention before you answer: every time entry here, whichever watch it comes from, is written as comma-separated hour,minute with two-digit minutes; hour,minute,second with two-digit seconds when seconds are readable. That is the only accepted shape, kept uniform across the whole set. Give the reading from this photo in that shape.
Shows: 4,00,19
